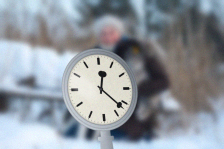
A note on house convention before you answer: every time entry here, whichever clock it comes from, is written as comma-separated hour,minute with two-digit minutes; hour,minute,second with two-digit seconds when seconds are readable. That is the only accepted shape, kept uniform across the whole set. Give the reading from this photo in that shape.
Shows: 12,22
